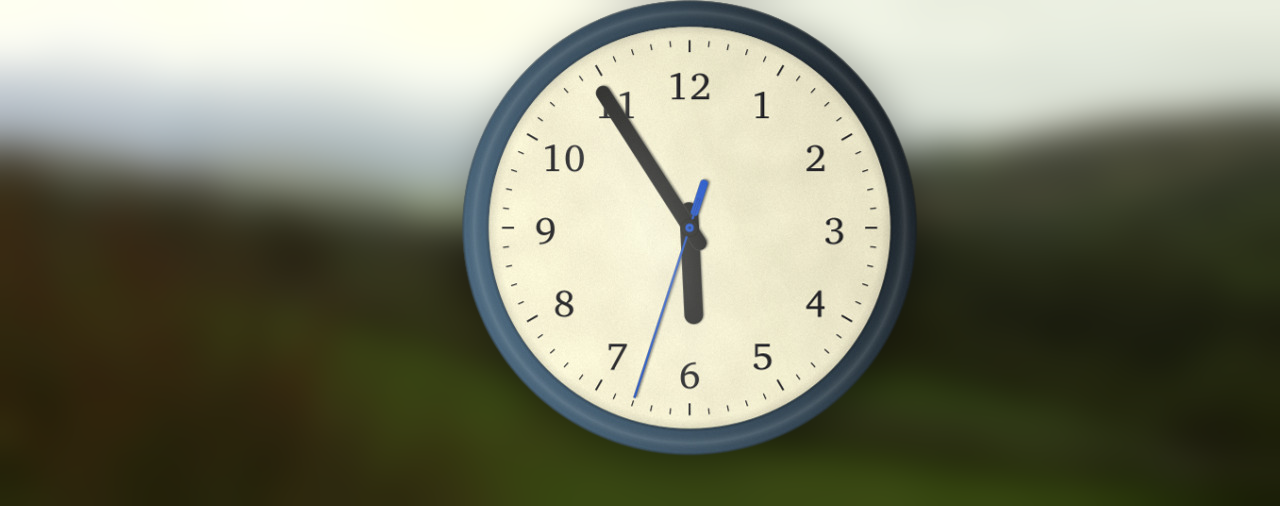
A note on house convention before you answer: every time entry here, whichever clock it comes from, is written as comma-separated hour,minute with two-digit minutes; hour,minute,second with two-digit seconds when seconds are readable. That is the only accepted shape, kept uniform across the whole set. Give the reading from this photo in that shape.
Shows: 5,54,33
